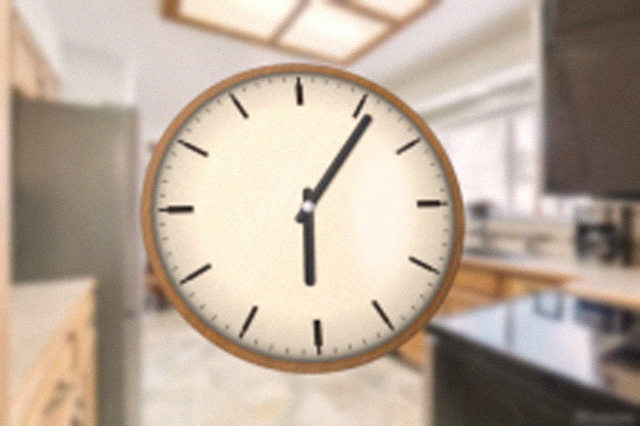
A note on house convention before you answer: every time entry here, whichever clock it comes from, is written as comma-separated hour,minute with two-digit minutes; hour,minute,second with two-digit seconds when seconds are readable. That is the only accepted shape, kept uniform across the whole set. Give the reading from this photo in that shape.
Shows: 6,06
